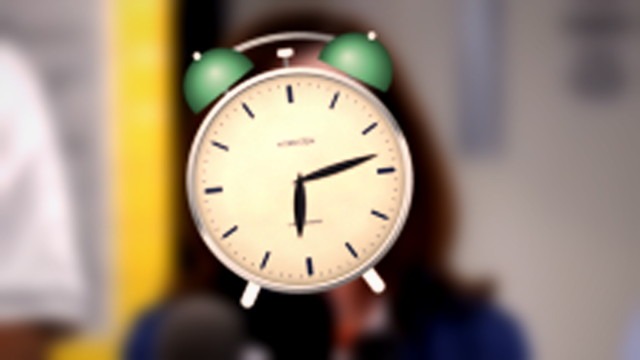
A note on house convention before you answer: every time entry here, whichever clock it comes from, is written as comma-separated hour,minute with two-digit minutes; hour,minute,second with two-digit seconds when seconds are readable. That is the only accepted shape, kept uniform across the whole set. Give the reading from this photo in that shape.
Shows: 6,13
